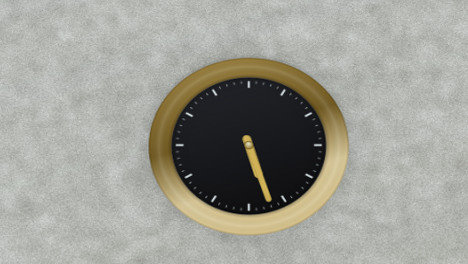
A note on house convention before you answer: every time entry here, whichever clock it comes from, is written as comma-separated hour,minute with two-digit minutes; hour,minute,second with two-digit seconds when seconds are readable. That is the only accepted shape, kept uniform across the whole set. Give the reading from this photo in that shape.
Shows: 5,27
